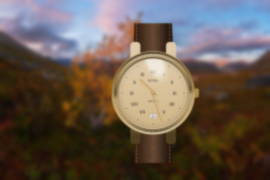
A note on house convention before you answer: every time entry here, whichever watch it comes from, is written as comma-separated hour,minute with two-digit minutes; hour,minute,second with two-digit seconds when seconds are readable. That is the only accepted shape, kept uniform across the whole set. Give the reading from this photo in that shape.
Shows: 10,27
